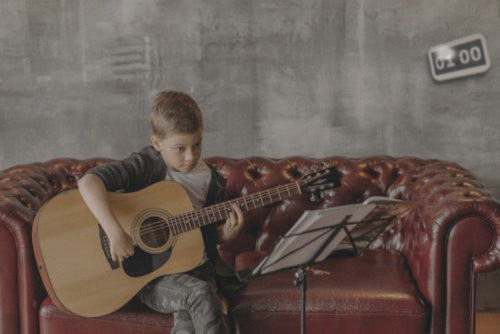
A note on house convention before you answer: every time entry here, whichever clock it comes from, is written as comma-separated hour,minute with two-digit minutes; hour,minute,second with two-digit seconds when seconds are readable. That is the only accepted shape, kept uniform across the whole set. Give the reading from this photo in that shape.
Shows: 1,00
